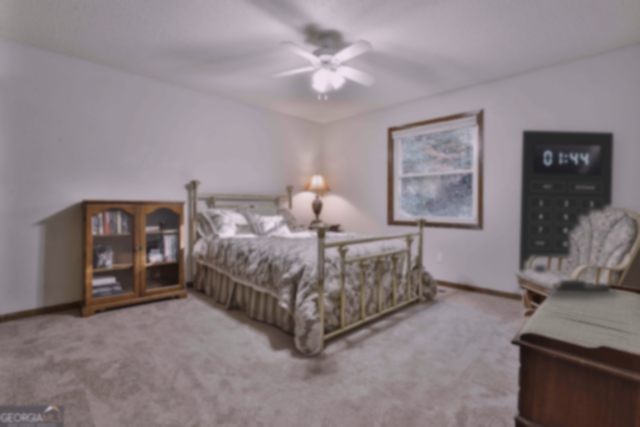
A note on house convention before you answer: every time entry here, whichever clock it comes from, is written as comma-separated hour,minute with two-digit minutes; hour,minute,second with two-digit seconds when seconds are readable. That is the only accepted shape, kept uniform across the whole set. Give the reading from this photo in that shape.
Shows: 1,44
